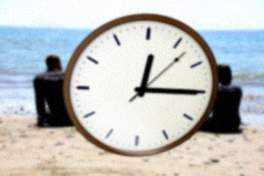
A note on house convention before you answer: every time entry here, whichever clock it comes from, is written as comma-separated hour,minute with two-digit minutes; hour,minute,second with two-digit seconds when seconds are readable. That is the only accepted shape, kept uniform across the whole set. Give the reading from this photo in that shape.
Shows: 12,15,07
